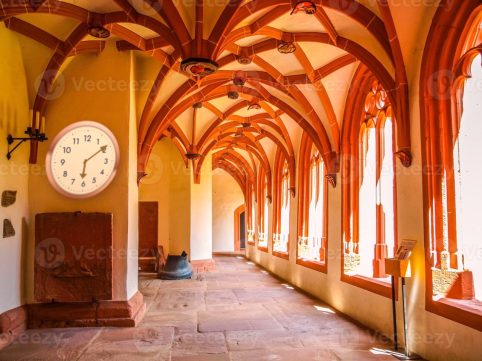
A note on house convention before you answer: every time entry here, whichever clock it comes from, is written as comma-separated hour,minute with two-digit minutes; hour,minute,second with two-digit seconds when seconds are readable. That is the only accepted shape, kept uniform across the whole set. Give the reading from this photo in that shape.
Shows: 6,09
